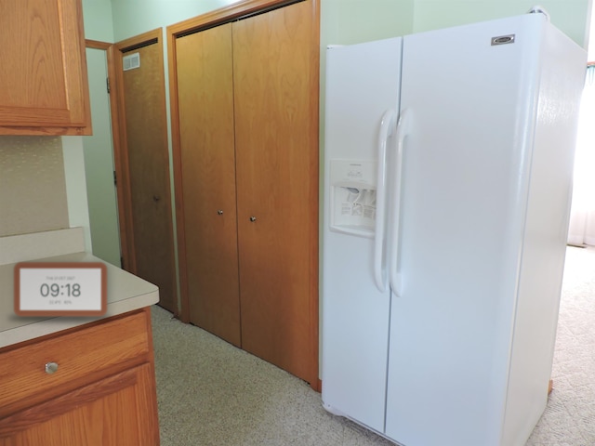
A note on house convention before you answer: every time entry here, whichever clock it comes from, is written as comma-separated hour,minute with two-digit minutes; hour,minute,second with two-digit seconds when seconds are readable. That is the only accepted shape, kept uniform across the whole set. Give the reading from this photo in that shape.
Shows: 9,18
